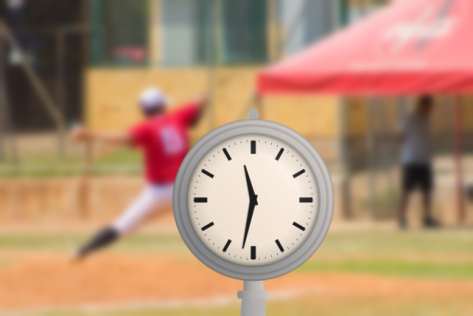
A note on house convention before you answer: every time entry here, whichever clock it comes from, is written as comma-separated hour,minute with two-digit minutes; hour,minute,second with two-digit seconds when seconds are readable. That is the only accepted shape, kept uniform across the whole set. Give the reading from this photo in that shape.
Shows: 11,32
